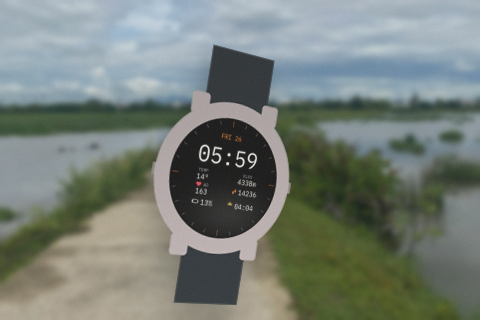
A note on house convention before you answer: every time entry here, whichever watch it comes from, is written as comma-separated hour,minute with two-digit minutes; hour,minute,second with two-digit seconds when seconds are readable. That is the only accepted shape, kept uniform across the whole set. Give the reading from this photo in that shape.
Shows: 5,59
